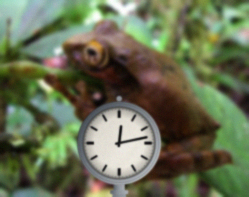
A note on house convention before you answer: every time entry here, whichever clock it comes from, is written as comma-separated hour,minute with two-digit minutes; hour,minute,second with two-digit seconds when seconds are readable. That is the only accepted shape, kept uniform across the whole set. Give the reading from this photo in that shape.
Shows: 12,13
